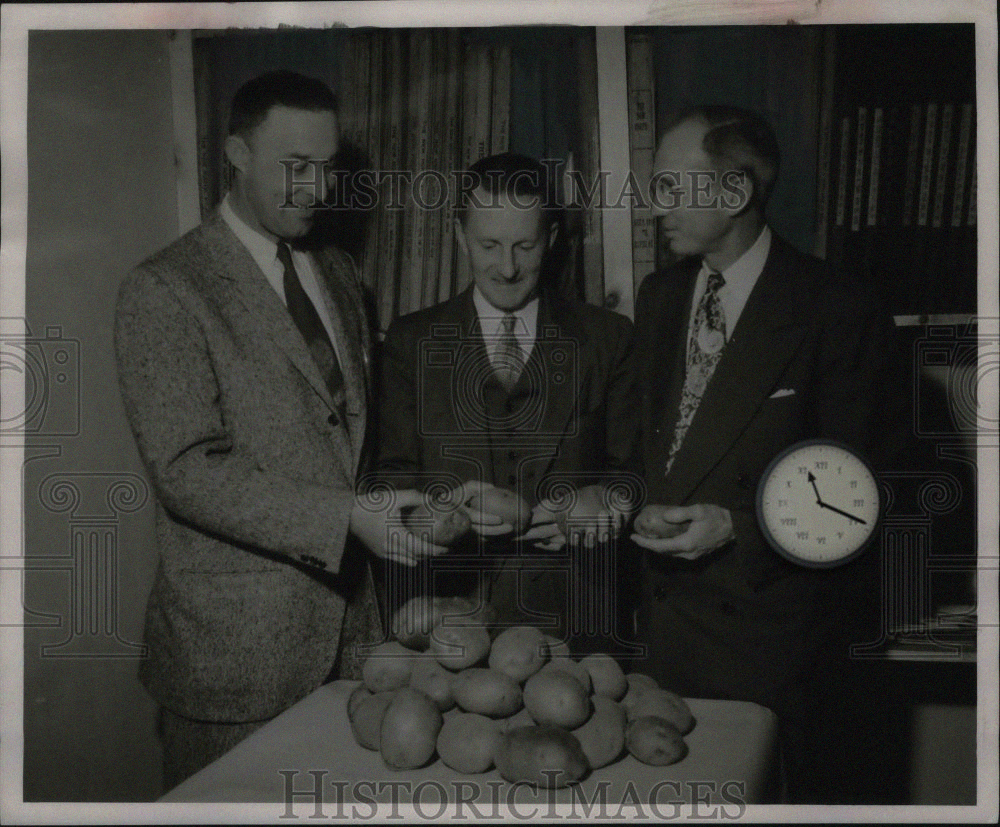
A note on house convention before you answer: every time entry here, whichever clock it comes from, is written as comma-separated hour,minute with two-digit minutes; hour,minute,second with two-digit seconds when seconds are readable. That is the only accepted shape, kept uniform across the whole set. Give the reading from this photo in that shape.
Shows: 11,19
